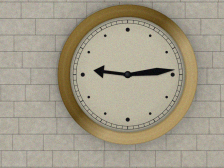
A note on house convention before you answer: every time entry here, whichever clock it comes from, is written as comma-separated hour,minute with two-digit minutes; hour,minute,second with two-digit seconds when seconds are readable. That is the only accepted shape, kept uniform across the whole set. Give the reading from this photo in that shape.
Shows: 9,14
